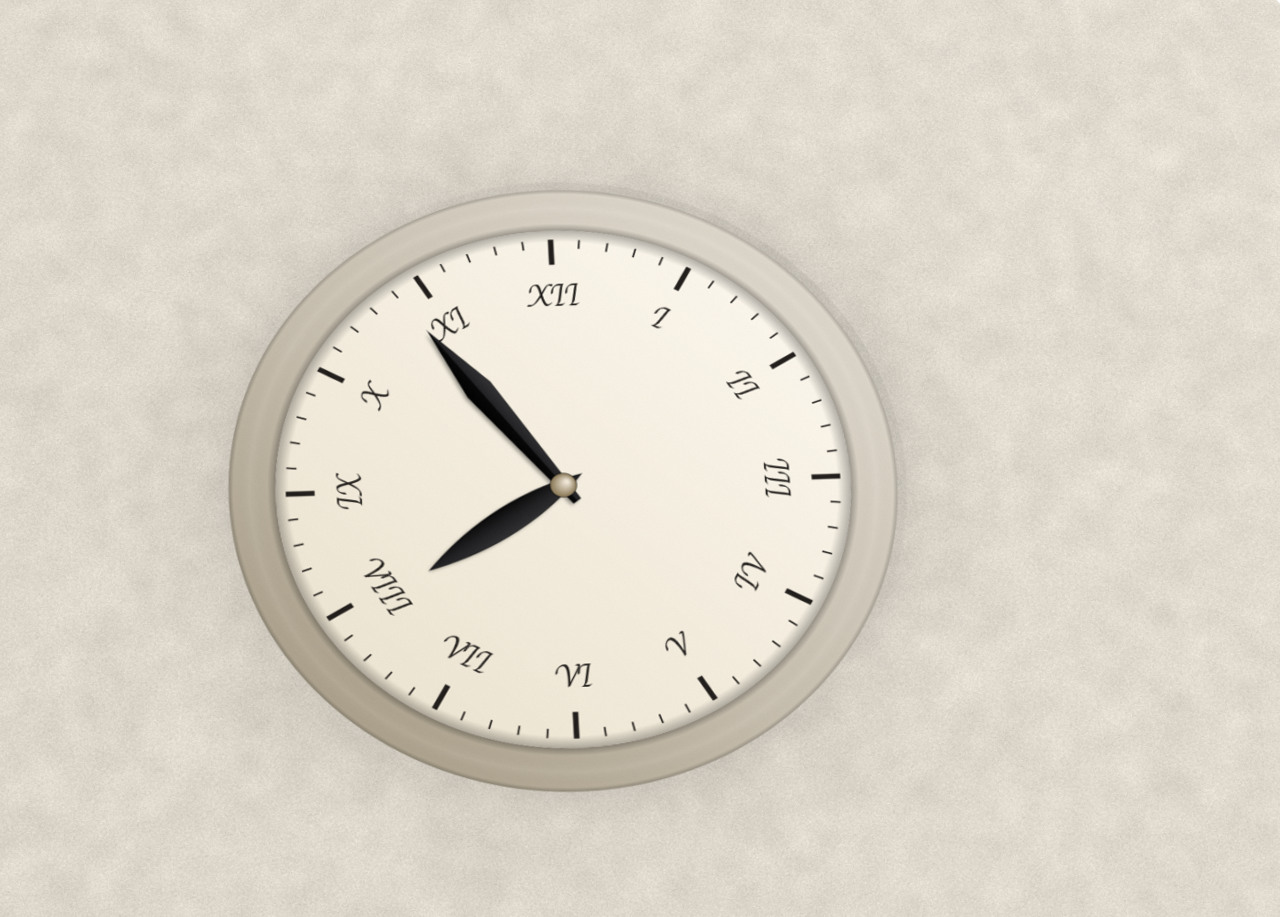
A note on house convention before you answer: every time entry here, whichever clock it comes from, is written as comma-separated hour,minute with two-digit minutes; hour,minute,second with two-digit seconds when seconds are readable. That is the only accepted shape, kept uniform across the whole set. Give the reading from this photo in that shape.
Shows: 7,54
